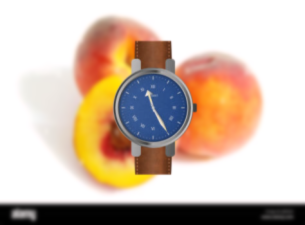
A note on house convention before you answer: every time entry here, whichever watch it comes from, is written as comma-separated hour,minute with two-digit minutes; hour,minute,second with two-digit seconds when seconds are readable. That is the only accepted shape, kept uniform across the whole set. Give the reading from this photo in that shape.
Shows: 11,25
